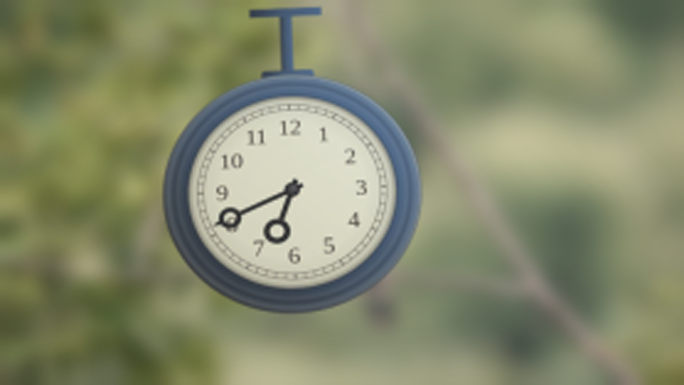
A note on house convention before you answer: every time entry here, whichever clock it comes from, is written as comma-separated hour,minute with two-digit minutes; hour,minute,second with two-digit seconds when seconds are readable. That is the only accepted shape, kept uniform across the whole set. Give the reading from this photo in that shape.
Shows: 6,41
